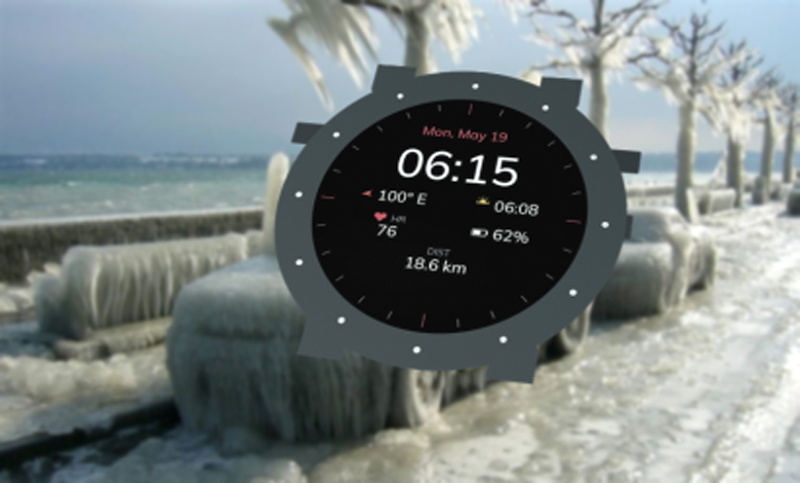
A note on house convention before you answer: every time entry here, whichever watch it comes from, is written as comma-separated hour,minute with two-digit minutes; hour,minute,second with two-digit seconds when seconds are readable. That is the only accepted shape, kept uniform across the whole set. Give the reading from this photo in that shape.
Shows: 6,15
